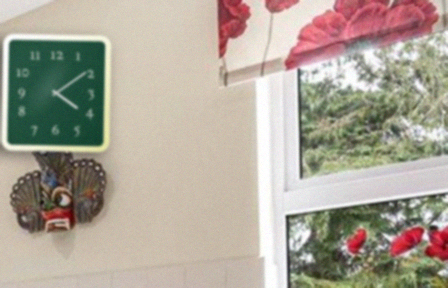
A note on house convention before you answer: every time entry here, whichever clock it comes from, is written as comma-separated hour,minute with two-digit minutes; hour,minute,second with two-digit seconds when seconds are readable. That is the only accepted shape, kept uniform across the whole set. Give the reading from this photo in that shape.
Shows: 4,09
